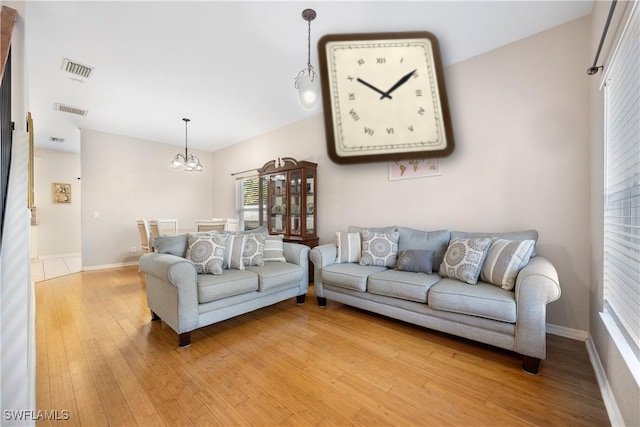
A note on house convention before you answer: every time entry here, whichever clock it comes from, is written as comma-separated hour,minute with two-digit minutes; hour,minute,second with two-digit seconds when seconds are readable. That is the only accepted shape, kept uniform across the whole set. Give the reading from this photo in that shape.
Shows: 10,09
